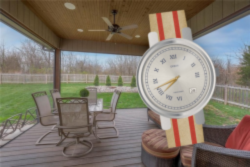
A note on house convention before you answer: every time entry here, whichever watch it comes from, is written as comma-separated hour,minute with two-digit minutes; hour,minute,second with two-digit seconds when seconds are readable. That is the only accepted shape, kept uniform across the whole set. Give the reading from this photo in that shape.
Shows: 7,42
